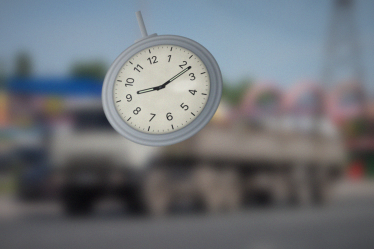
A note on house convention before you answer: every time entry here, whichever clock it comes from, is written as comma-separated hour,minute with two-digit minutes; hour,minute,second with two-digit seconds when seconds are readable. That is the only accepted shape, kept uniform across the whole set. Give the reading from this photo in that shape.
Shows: 9,12
